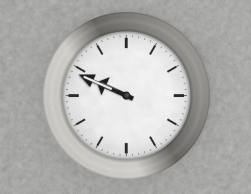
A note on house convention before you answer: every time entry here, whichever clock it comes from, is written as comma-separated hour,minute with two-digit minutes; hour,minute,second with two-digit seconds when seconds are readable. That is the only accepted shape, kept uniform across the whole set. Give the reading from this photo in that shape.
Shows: 9,49
